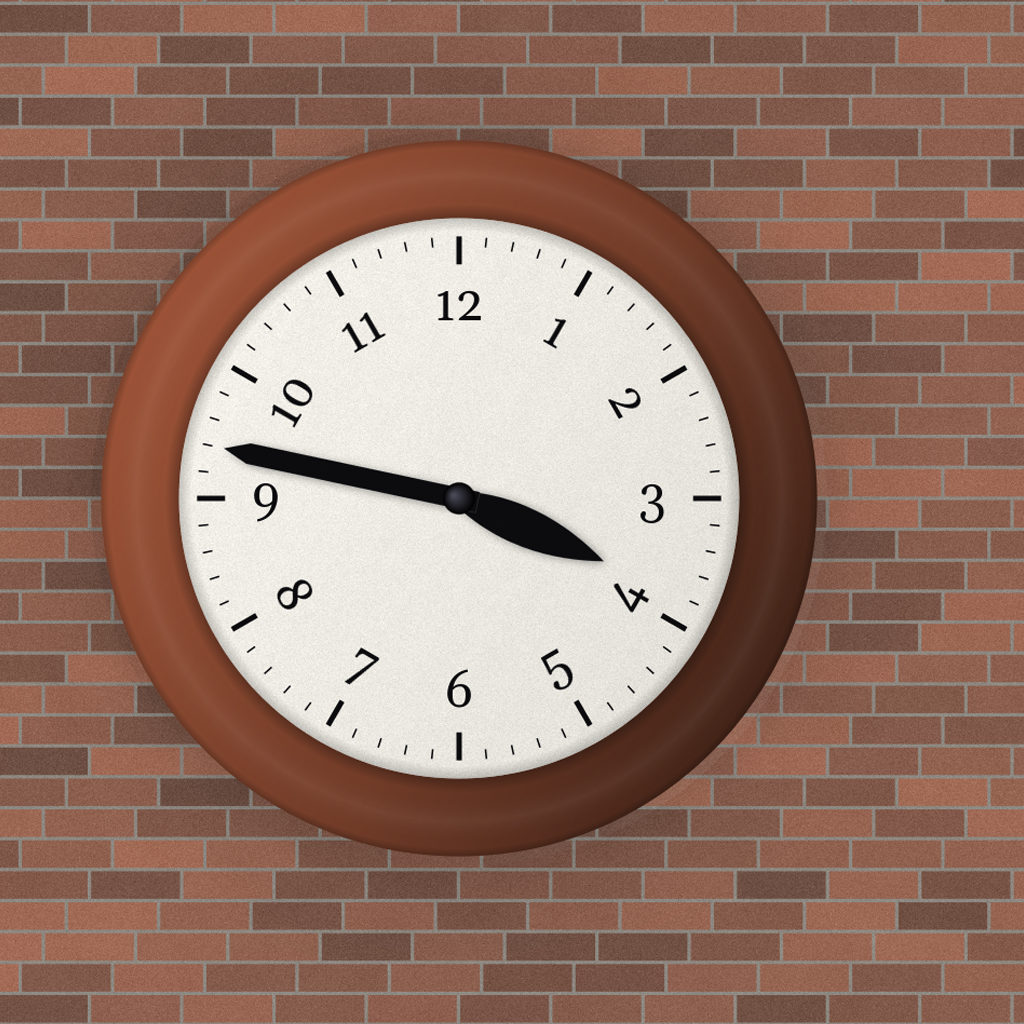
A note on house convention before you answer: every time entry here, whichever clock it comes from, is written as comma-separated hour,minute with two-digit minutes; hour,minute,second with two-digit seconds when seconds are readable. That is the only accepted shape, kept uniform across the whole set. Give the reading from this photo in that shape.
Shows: 3,47
